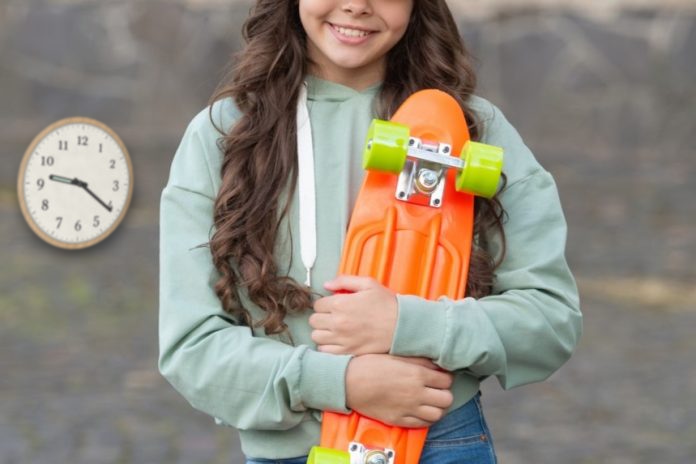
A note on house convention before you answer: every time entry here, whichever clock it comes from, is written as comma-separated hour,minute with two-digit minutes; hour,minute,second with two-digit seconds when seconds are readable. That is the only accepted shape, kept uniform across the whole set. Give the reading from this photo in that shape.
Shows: 9,21
